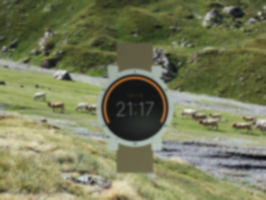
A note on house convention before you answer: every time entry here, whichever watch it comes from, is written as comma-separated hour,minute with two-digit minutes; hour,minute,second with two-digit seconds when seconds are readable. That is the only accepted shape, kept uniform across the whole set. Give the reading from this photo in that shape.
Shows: 21,17
